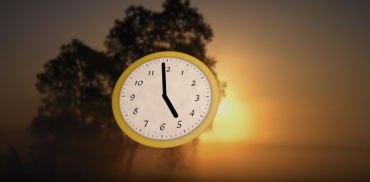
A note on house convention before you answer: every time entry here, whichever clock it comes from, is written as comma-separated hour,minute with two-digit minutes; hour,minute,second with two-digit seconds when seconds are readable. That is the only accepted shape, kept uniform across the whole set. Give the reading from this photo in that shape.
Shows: 4,59
